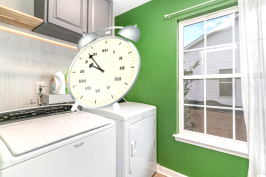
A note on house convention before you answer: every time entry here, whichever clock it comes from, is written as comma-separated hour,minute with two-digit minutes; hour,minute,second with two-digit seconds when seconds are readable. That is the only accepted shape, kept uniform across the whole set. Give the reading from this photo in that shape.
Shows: 9,53
